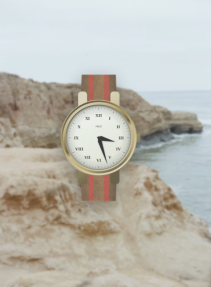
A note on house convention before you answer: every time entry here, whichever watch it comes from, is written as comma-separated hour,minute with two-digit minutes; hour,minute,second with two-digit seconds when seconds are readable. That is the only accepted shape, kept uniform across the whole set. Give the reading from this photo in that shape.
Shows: 3,27
